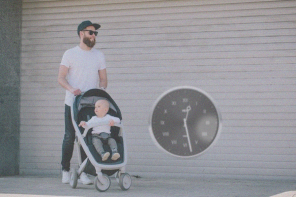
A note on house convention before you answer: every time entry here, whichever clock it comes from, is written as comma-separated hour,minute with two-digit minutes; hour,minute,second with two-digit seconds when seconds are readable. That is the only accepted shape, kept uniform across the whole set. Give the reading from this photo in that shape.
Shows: 12,28
